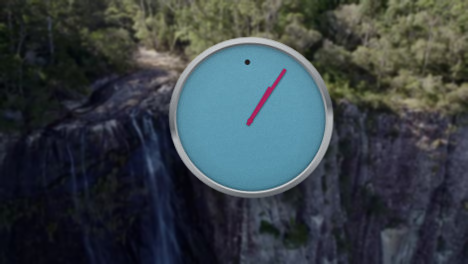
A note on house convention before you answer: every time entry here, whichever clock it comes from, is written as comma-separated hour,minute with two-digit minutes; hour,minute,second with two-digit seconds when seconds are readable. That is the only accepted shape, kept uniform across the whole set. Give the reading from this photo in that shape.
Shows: 1,06
